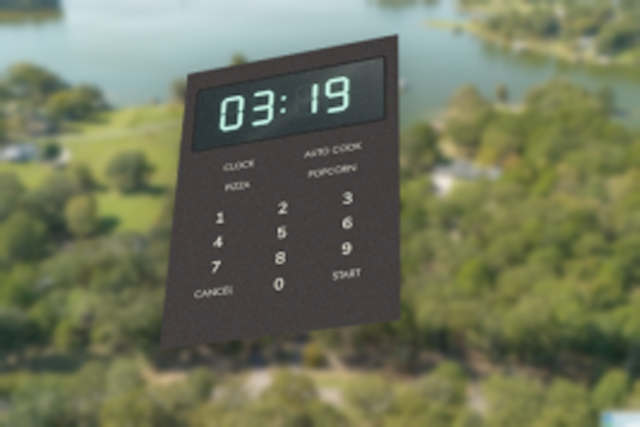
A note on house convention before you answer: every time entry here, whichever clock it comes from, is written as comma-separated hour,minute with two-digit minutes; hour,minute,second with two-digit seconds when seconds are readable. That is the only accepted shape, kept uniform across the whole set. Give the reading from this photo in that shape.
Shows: 3,19
